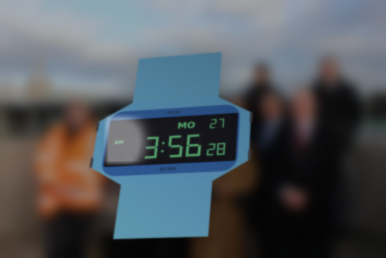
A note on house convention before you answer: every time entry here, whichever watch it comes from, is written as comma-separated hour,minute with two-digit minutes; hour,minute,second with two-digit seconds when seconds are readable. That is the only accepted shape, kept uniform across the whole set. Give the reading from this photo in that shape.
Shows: 3,56,28
